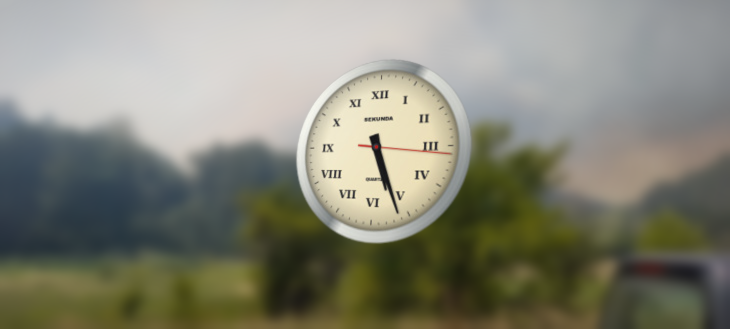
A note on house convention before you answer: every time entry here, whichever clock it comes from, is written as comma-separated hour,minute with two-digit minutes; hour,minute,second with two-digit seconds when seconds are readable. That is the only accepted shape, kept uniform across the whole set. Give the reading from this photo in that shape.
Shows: 5,26,16
